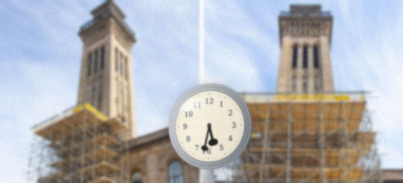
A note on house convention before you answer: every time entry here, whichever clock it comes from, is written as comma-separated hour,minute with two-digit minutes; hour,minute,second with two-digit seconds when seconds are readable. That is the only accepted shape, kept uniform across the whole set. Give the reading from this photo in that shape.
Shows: 5,32
